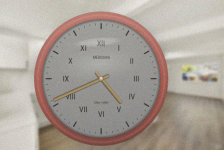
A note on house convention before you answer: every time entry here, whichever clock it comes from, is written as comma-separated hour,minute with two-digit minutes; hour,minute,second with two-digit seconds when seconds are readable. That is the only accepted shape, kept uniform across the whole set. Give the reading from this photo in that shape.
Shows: 4,41
